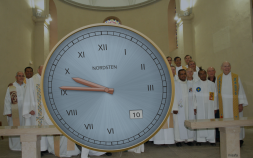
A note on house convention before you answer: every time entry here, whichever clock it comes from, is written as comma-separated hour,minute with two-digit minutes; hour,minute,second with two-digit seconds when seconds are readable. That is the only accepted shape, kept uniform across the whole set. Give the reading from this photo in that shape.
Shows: 9,46
